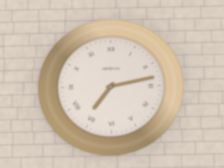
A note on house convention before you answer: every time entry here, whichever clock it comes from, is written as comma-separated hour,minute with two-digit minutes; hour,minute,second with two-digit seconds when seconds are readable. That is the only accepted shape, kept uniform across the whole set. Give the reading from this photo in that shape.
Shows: 7,13
